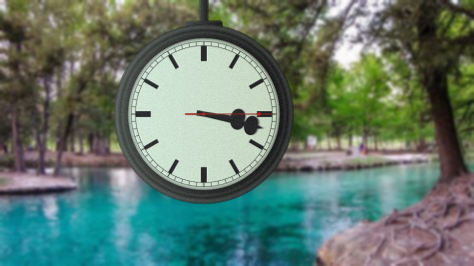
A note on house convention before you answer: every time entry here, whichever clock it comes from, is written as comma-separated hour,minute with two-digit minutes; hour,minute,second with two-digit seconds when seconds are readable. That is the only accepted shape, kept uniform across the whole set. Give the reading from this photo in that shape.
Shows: 3,17,15
